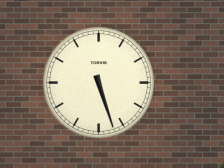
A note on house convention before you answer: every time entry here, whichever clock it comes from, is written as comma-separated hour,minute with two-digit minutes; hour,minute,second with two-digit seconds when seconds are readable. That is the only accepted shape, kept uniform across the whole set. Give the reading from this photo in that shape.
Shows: 5,27
